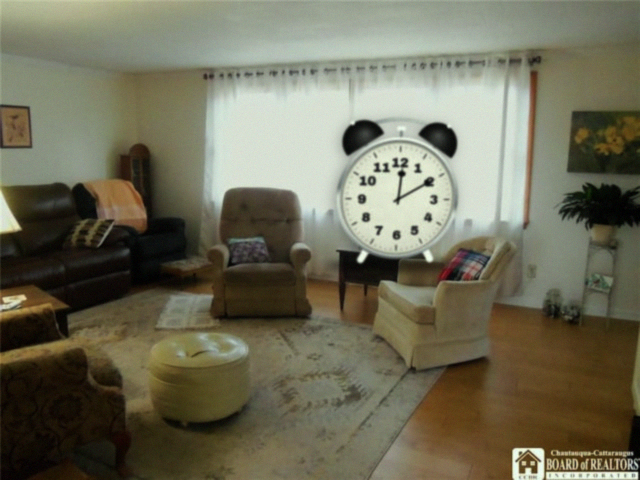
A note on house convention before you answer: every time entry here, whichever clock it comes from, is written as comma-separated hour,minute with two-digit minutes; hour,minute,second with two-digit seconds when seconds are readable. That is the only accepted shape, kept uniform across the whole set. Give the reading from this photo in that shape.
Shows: 12,10
